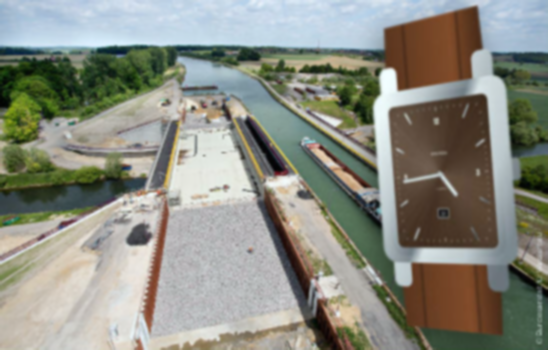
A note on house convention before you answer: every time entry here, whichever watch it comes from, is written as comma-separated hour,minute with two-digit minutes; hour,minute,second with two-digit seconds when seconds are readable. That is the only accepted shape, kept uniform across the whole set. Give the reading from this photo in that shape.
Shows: 4,44
